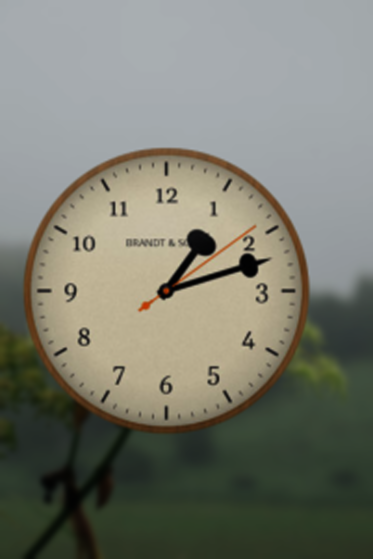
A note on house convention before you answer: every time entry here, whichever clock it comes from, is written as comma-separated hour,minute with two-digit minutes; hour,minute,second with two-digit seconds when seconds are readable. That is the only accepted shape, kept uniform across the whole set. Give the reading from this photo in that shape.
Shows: 1,12,09
